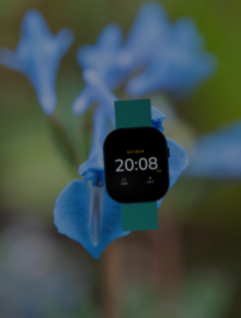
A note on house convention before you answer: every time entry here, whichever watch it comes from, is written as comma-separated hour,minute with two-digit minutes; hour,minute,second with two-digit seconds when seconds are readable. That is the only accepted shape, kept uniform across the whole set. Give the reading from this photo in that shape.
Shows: 20,08
